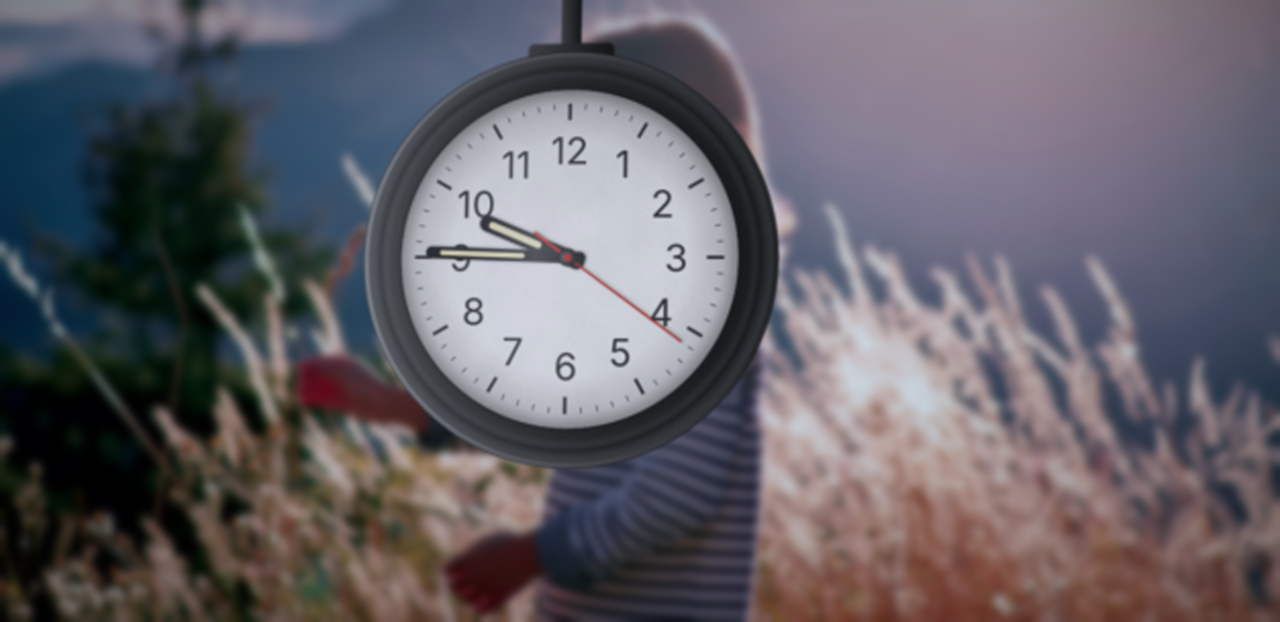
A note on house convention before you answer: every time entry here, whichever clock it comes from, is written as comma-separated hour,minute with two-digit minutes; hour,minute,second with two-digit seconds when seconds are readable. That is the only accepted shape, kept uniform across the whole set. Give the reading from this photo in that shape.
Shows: 9,45,21
